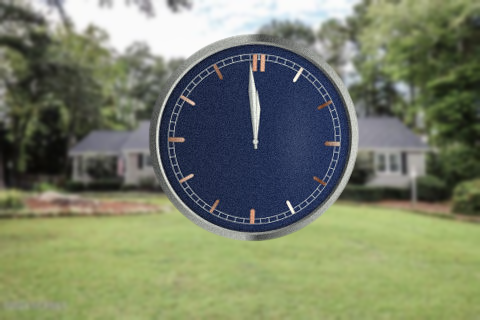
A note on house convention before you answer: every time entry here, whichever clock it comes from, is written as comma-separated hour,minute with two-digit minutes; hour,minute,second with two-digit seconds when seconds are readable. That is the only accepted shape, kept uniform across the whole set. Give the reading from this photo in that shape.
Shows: 11,59
